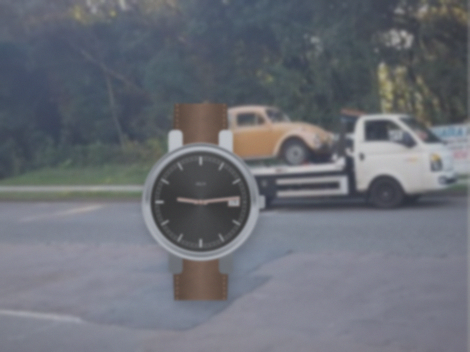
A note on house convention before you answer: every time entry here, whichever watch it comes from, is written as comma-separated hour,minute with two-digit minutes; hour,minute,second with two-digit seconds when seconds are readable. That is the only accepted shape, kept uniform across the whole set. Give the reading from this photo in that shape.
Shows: 9,14
